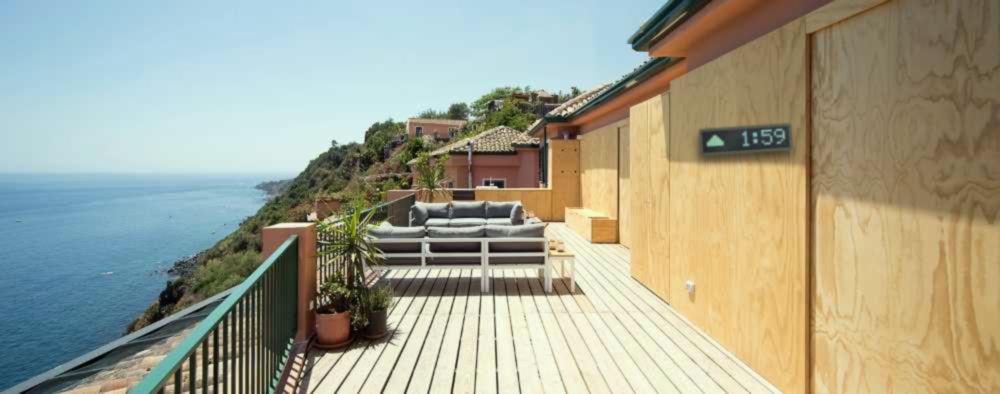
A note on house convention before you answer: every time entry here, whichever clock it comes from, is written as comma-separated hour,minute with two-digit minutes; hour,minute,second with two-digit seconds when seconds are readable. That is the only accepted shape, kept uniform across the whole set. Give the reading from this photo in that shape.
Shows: 1,59
